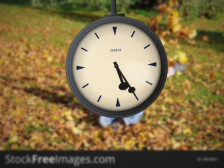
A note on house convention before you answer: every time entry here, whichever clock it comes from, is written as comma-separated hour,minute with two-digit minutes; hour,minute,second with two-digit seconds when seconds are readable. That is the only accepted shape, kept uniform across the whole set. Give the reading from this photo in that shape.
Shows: 5,25
